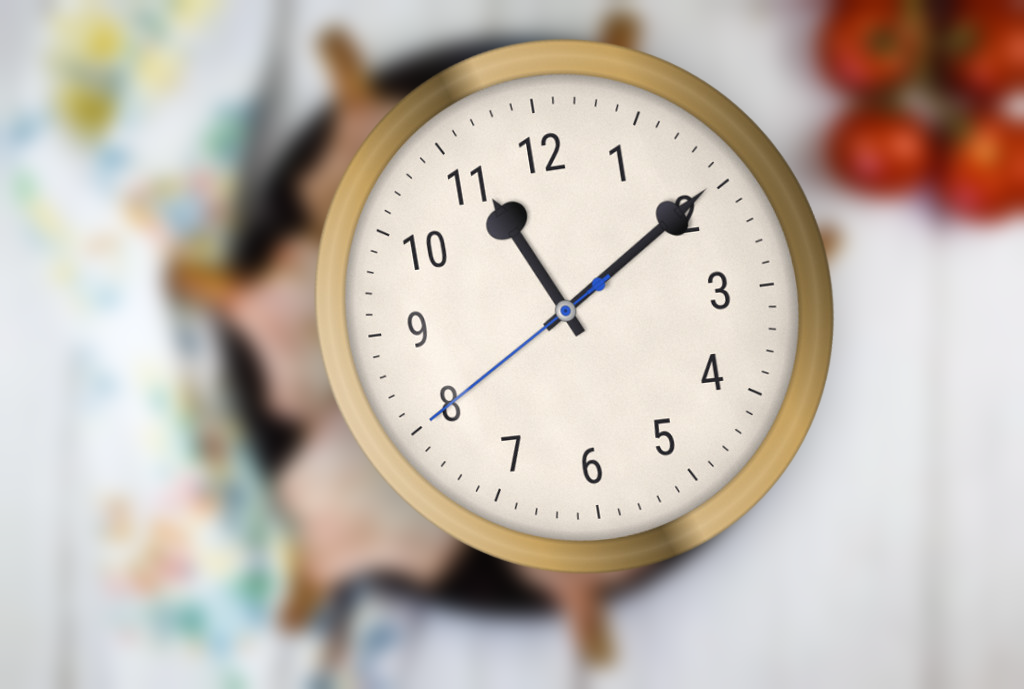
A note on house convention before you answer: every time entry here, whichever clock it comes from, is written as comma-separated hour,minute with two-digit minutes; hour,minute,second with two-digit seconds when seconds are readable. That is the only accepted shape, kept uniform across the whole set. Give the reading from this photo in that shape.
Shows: 11,09,40
